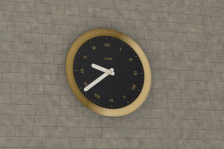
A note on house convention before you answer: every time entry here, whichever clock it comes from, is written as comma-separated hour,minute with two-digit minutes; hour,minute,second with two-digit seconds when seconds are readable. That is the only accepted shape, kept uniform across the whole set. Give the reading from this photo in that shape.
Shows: 9,39
